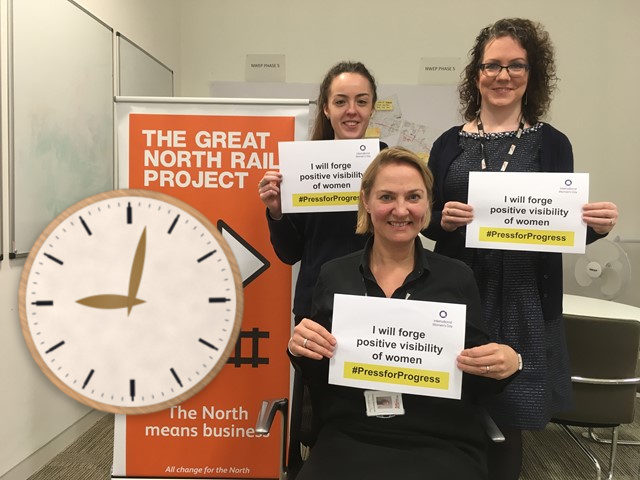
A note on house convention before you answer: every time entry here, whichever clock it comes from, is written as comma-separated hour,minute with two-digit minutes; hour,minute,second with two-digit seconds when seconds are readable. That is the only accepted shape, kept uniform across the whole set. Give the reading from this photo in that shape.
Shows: 9,02
